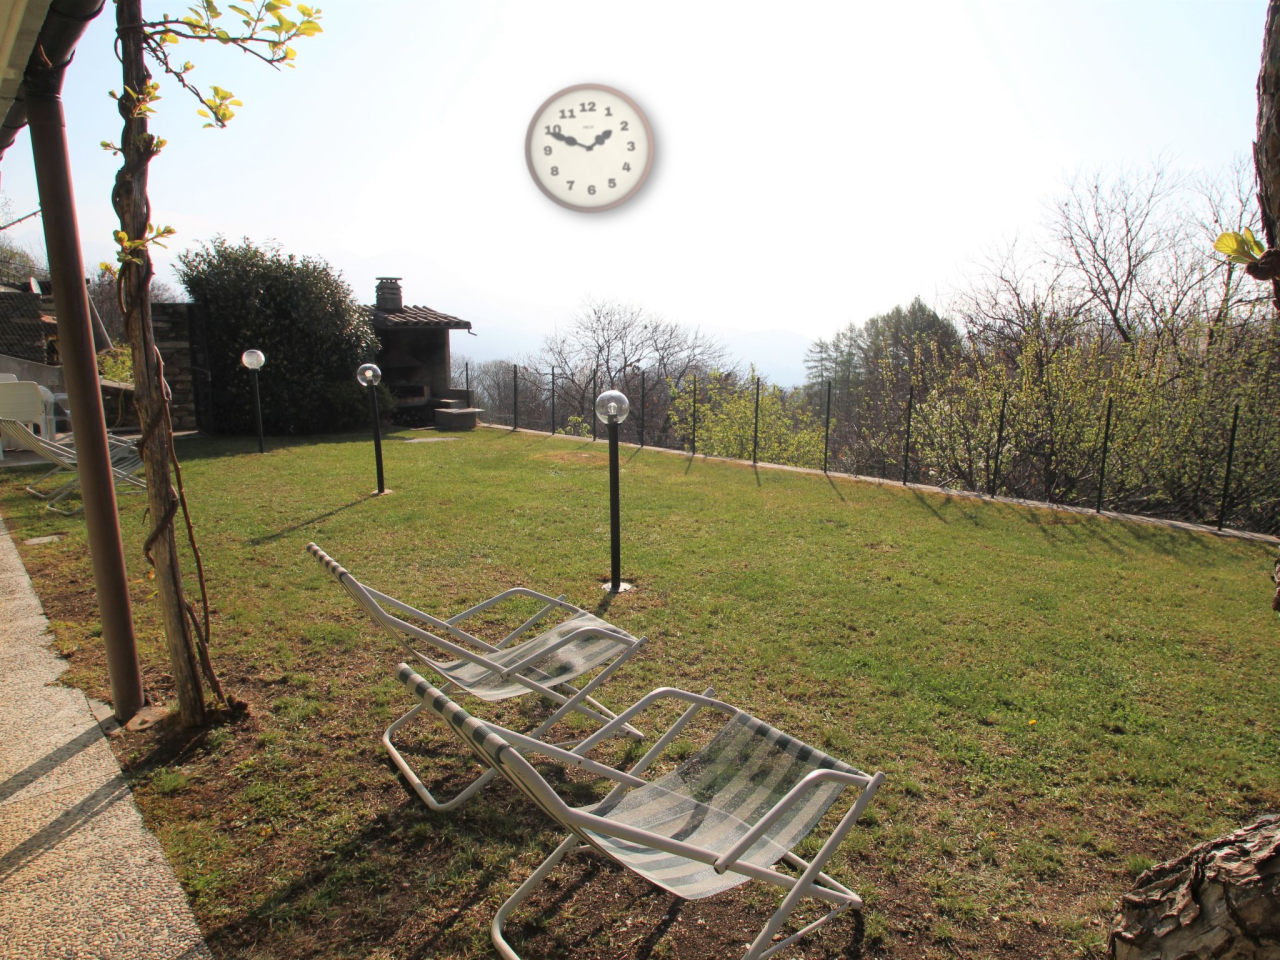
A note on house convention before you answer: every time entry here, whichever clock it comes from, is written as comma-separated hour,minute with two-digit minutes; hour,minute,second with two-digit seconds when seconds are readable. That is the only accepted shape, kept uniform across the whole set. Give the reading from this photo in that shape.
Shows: 1,49
